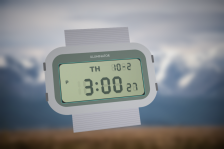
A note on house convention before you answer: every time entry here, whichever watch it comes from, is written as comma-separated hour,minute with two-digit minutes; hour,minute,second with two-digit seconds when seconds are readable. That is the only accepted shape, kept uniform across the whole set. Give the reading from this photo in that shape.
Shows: 3,00,27
